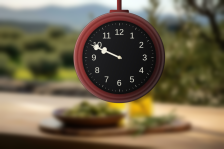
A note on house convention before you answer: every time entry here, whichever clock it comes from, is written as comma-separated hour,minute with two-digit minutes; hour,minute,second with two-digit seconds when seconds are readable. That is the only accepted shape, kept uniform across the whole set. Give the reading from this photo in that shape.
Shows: 9,49
